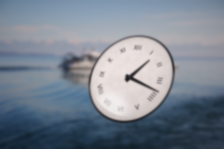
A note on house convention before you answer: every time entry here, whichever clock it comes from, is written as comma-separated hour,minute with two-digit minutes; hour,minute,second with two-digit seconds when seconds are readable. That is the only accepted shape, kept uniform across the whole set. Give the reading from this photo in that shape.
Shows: 1,18
